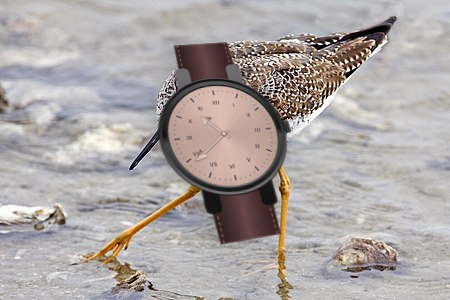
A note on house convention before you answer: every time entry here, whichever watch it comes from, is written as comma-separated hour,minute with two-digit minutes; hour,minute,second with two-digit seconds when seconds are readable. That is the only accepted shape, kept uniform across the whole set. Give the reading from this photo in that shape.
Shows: 10,39
